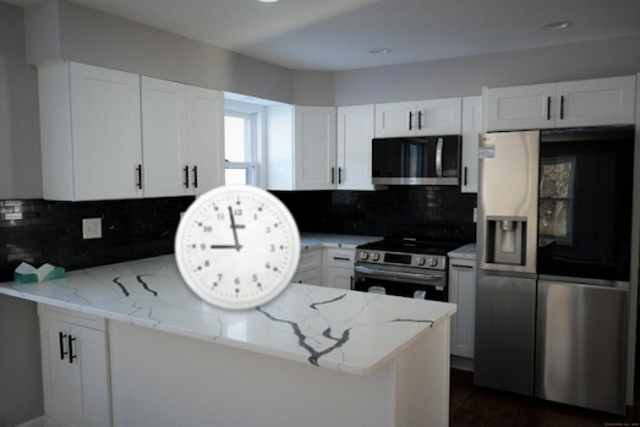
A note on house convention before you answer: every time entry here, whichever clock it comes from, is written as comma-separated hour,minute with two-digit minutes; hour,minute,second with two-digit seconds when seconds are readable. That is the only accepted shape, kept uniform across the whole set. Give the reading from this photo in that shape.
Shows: 8,58
